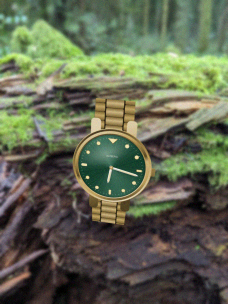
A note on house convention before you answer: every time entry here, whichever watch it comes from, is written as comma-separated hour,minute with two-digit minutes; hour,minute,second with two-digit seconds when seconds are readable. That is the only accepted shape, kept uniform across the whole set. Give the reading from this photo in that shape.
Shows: 6,17
